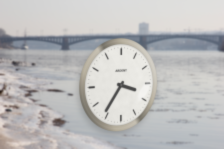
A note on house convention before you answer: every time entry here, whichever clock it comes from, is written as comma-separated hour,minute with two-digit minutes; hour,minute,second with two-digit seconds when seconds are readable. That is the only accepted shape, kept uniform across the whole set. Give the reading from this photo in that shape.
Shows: 3,36
